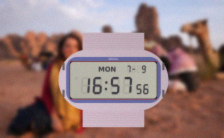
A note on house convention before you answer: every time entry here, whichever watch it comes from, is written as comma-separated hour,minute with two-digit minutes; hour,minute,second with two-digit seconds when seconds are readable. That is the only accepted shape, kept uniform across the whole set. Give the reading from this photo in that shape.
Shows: 16,57,56
